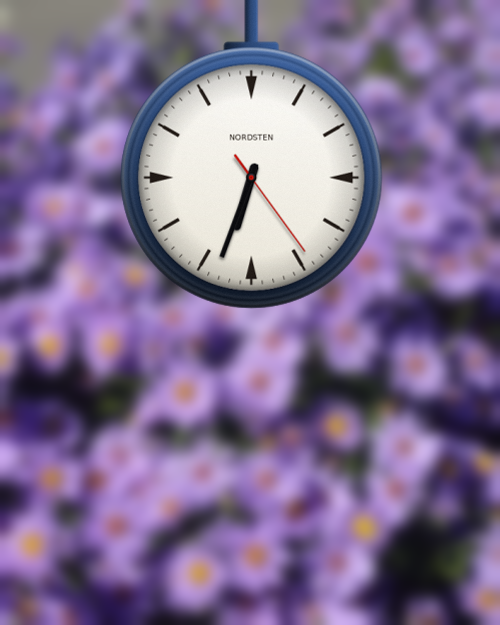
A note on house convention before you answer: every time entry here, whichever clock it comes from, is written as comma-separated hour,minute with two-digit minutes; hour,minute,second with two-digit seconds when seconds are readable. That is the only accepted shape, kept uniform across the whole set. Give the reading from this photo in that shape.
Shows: 6,33,24
